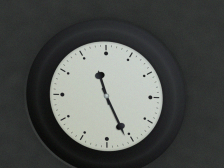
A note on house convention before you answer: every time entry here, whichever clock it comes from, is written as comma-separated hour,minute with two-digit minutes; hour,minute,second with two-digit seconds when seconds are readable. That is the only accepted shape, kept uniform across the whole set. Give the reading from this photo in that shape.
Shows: 11,26
